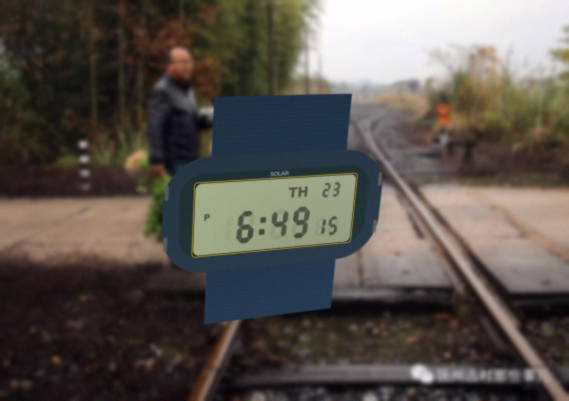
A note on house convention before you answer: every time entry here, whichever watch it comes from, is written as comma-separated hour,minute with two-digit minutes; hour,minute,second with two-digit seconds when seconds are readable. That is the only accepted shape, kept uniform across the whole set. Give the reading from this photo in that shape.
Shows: 6,49,15
